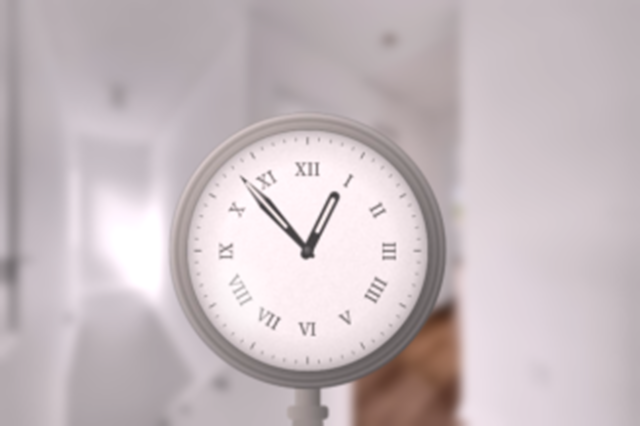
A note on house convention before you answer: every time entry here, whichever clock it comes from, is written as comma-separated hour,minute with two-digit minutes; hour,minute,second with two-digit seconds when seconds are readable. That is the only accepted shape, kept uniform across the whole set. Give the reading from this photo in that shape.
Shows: 12,53
